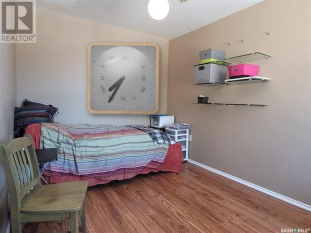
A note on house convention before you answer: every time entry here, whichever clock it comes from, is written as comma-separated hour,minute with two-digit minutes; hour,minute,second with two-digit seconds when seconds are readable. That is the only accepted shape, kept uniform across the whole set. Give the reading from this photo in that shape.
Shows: 7,35
